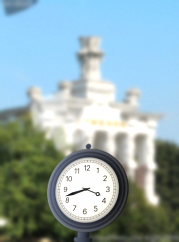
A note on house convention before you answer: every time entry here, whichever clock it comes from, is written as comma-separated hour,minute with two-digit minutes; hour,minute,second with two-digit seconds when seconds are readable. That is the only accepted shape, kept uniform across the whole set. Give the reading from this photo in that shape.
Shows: 3,42
